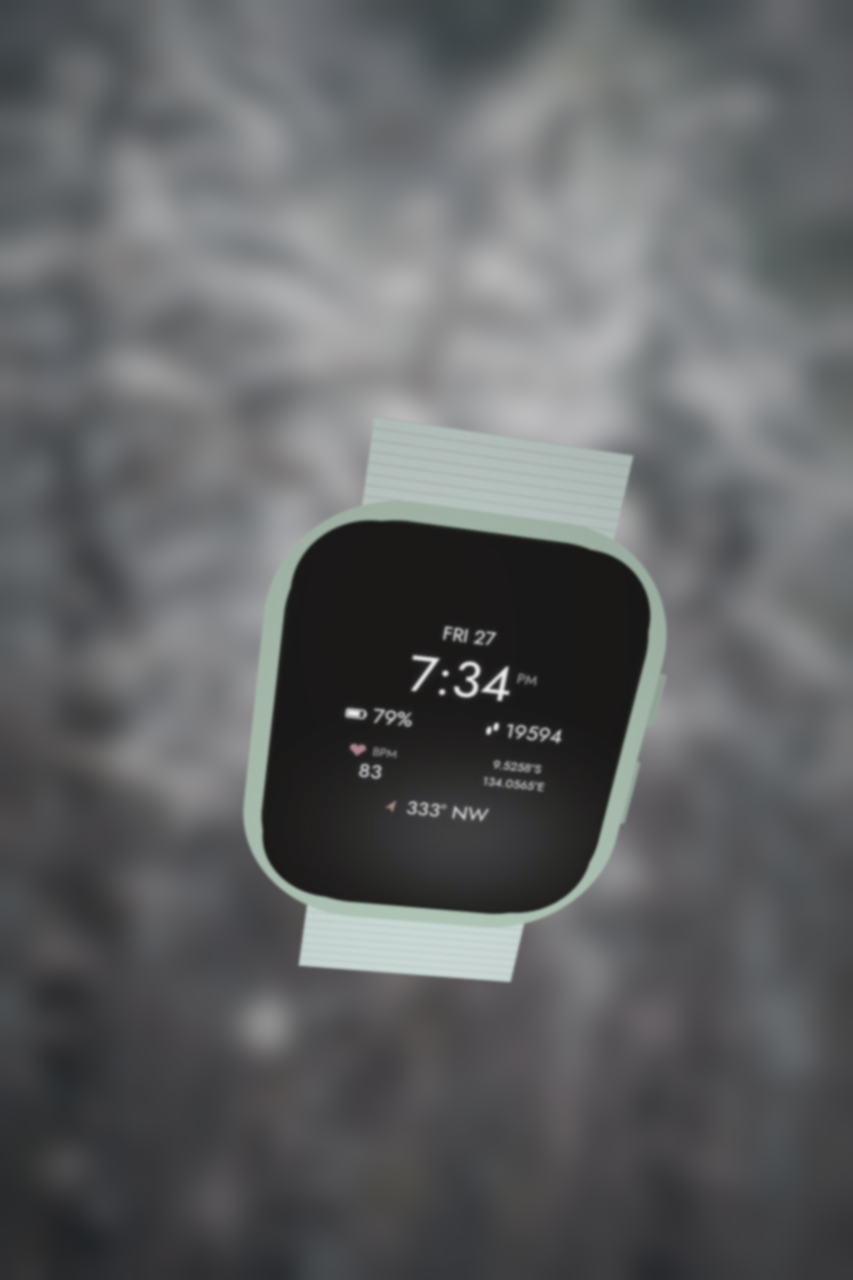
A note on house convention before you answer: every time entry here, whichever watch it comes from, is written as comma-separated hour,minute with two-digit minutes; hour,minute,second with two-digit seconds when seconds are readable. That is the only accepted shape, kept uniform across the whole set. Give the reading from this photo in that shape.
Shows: 7,34
